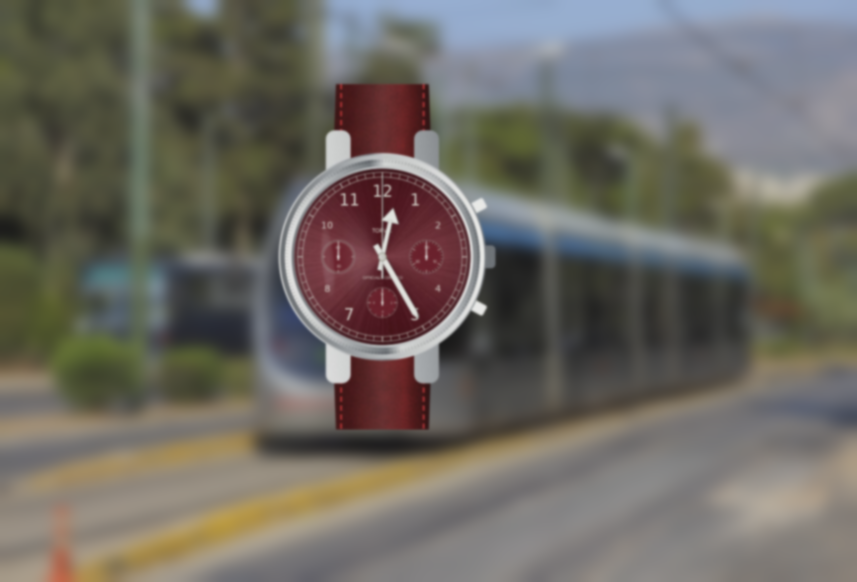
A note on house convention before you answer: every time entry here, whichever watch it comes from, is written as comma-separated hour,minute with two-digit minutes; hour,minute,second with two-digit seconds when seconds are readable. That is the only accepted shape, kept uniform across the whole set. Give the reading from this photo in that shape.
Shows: 12,25
